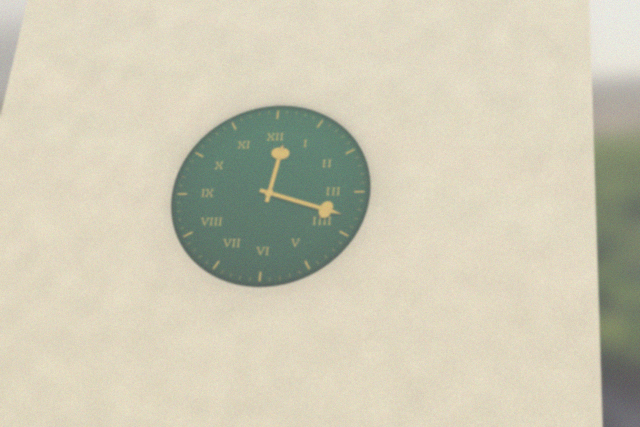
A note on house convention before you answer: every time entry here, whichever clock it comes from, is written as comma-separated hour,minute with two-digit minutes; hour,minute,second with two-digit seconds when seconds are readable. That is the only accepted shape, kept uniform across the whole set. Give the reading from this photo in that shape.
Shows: 12,18
